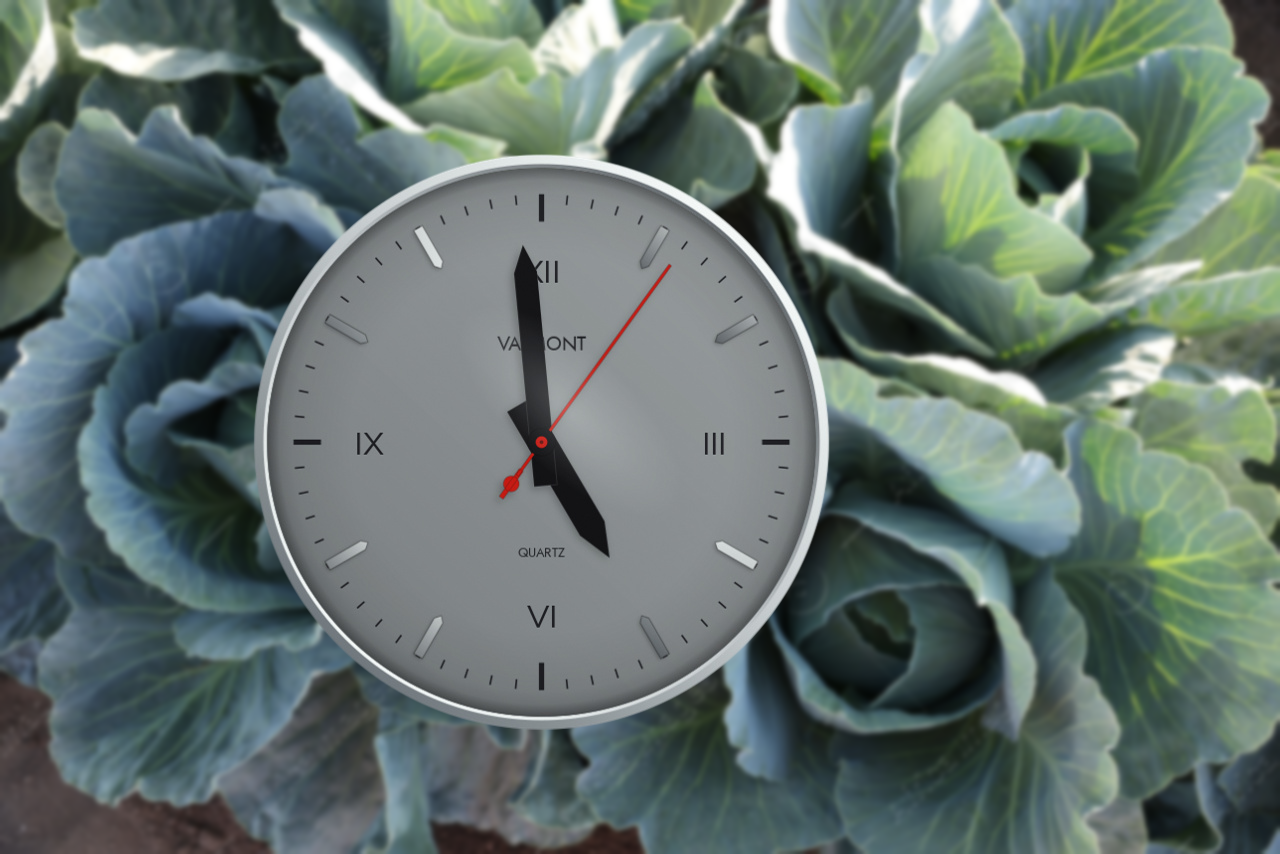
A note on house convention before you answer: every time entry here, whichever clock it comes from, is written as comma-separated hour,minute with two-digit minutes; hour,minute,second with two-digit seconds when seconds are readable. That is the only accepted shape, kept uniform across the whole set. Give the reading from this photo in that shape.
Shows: 4,59,06
